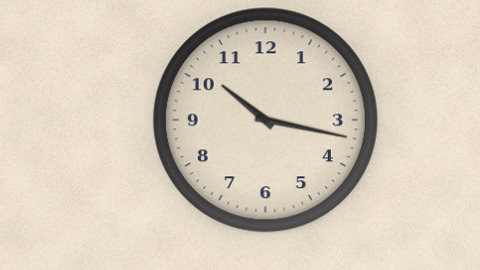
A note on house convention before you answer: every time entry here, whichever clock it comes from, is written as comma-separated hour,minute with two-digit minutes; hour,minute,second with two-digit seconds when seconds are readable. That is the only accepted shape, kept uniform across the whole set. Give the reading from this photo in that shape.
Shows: 10,17
